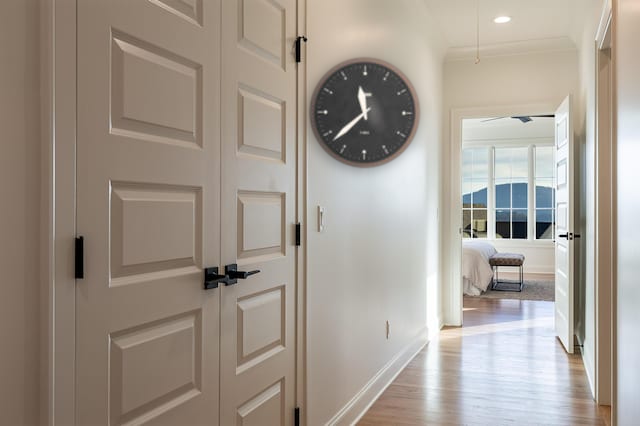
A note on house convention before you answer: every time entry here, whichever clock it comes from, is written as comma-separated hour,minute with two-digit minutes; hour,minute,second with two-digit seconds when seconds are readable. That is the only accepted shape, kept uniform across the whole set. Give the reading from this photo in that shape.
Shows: 11,38
